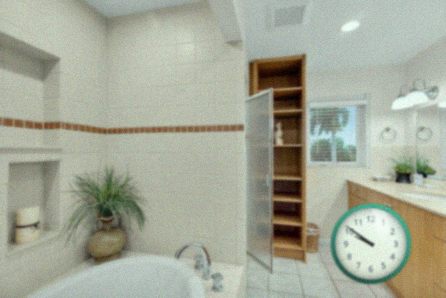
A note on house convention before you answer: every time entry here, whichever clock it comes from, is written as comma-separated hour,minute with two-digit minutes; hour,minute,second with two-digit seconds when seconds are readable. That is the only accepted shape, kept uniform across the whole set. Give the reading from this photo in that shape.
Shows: 9,51
